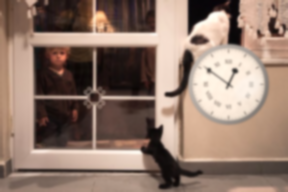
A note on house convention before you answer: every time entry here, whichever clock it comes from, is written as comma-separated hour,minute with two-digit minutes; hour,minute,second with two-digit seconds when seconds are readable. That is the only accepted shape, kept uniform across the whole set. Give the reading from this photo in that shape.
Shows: 12,51
